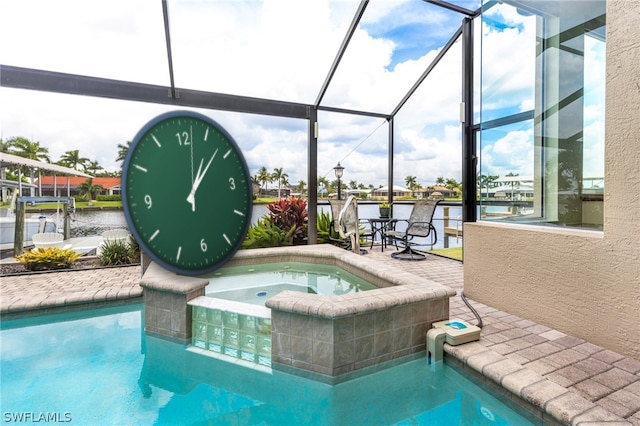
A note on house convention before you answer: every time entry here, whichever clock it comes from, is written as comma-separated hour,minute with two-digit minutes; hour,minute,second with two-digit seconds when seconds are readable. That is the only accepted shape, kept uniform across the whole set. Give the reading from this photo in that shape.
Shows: 1,08,02
